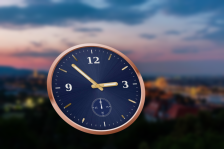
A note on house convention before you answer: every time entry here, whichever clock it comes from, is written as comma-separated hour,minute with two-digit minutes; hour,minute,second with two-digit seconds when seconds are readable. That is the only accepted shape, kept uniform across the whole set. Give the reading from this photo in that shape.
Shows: 2,53
